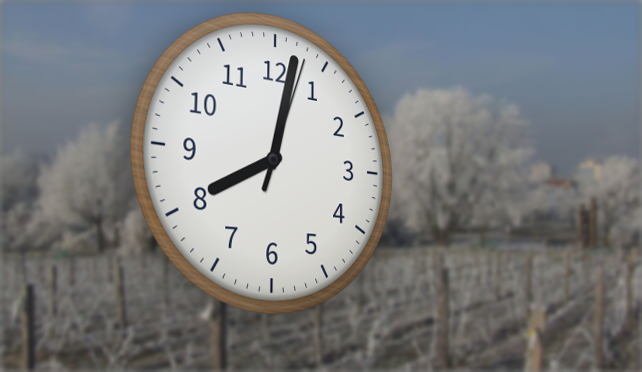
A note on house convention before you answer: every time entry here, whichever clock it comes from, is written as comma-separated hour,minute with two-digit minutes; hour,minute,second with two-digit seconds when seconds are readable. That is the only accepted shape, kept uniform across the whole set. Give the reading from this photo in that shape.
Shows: 8,02,03
